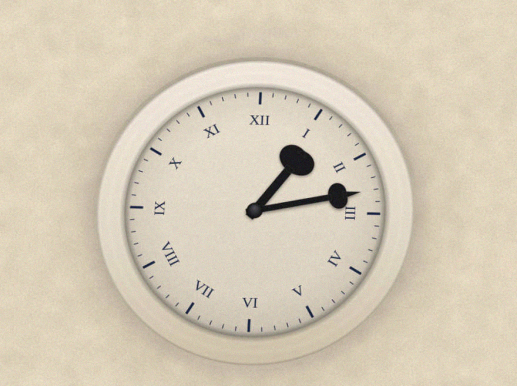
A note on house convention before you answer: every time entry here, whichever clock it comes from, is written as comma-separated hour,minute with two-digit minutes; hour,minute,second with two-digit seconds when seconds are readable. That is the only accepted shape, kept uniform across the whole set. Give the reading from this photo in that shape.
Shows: 1,13
